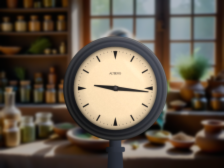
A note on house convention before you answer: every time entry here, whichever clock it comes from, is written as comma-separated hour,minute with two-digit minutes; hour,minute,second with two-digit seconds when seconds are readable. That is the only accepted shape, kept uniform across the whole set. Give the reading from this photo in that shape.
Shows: 9,16
